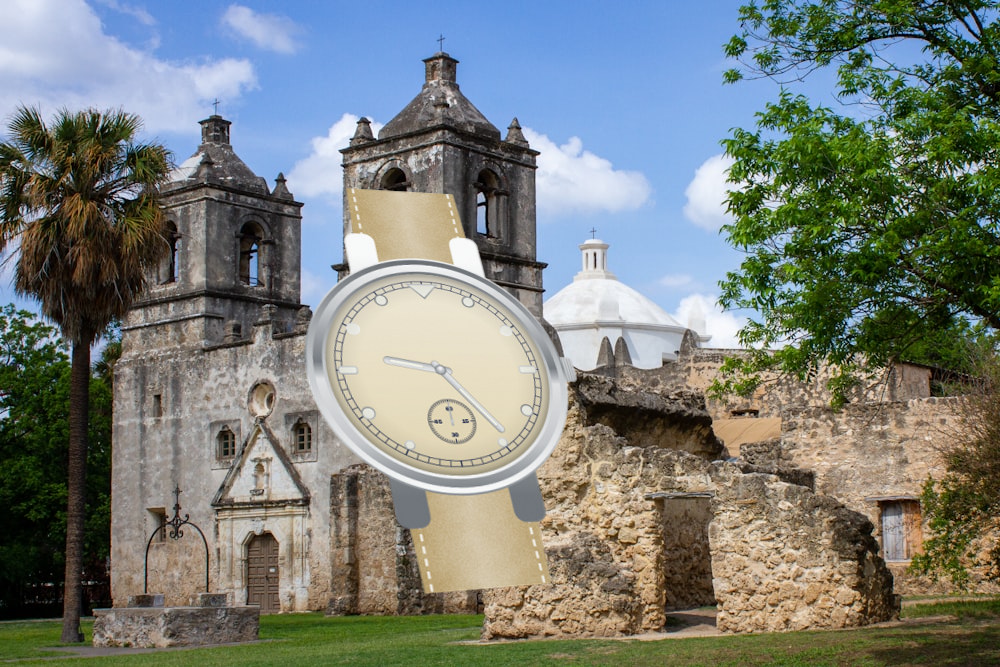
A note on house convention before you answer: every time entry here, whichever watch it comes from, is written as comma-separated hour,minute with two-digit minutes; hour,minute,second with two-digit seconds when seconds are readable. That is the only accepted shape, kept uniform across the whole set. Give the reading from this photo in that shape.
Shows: 9,24
